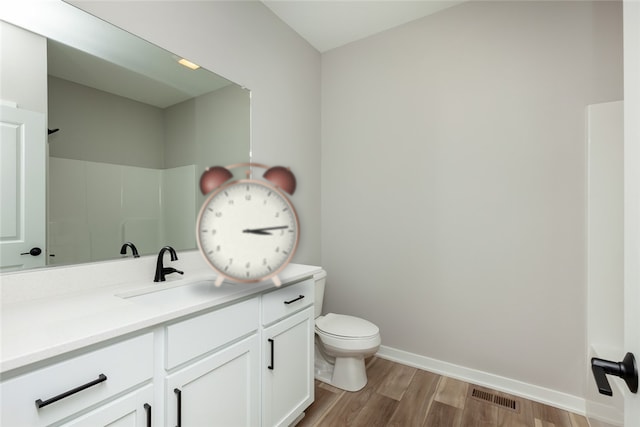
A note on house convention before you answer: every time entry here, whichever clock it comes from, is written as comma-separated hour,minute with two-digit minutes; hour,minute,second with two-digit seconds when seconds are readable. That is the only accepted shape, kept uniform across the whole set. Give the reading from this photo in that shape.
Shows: 3,14
